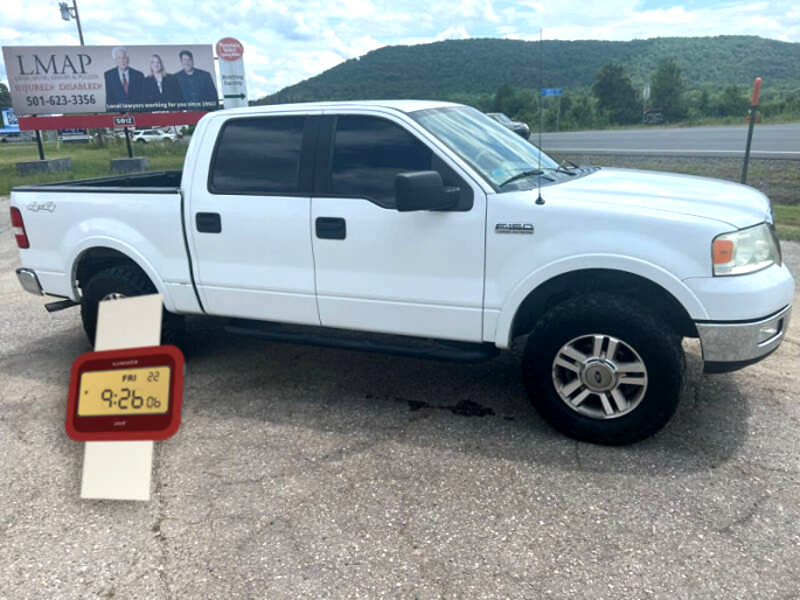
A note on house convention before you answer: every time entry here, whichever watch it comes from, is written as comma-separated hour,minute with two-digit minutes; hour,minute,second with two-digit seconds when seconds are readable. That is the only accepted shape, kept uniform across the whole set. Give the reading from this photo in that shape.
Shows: 9,26
